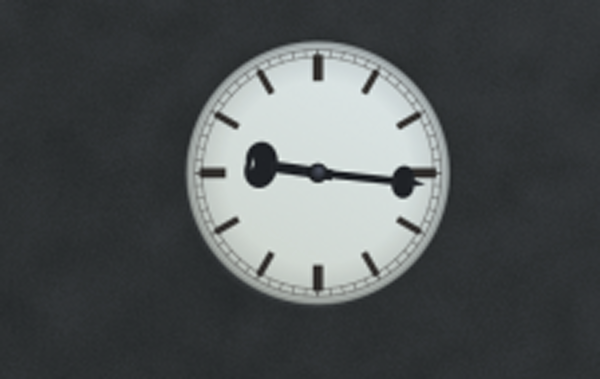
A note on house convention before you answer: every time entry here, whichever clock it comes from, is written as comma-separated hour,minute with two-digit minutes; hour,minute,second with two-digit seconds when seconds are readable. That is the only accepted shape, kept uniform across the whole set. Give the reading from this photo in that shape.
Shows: 9,16
